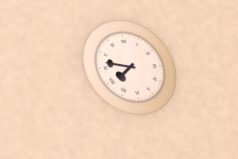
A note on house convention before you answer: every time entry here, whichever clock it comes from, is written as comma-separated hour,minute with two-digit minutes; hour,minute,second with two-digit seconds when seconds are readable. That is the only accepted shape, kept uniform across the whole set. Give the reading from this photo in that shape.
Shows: 7,47
